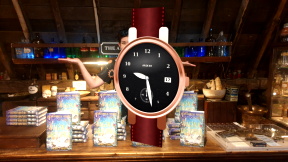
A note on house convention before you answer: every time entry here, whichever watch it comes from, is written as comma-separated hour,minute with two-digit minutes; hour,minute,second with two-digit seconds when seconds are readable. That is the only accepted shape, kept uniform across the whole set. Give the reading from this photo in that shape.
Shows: 9,28
